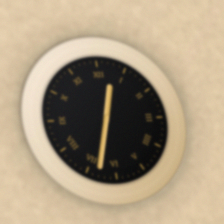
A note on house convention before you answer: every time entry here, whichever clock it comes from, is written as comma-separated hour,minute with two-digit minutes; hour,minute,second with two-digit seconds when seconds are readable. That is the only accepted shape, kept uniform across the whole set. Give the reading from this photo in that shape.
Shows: 12,33
